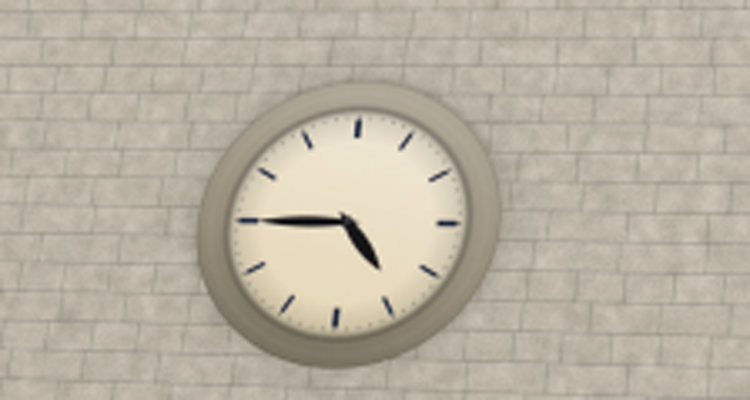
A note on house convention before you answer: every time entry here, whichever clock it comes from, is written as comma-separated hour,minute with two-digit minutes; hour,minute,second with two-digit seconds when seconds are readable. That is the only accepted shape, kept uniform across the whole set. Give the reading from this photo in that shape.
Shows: 4,45
